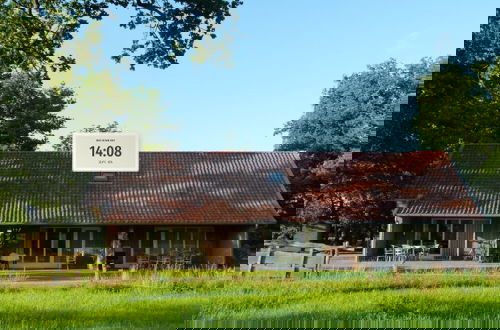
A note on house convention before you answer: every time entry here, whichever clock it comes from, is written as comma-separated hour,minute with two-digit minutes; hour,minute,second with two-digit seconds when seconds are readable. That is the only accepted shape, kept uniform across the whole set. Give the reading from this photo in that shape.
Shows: 14,08
